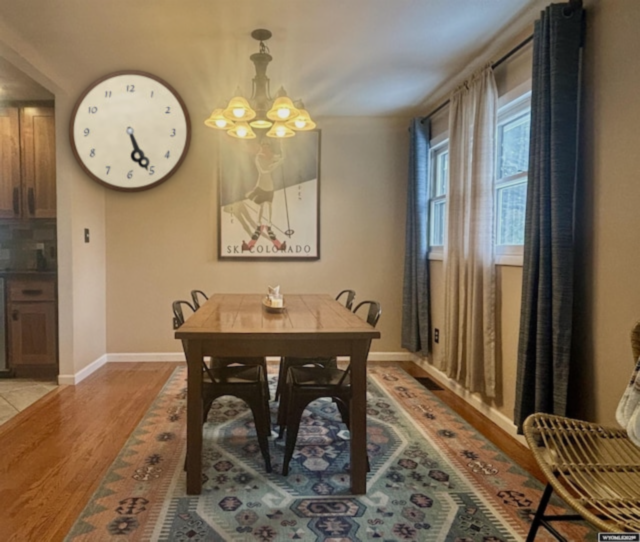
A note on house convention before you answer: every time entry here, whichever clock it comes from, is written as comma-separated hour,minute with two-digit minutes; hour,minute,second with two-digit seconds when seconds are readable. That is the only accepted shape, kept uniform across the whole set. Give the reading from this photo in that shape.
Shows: 5,26
